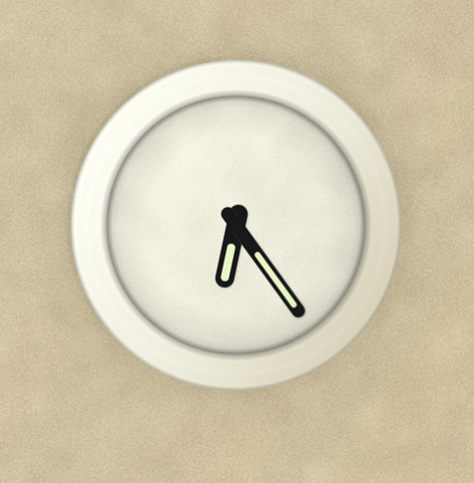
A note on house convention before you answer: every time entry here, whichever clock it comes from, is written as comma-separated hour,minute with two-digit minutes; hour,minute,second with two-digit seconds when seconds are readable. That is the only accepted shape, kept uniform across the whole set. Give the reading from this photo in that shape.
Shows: 6,24
